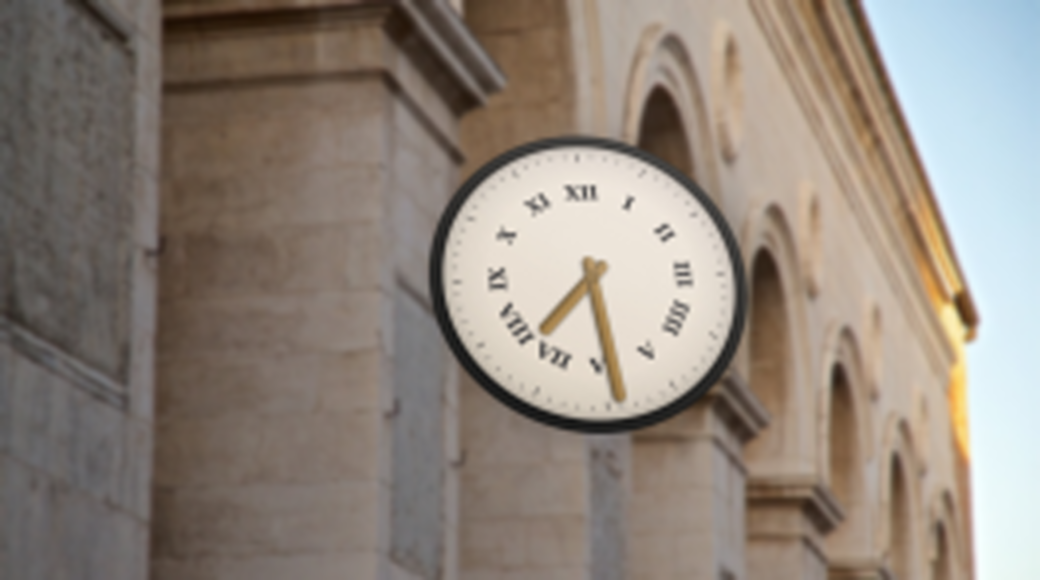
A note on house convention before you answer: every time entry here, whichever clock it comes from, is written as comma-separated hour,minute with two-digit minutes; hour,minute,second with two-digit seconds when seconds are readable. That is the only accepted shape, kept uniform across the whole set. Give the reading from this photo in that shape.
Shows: 7,29
